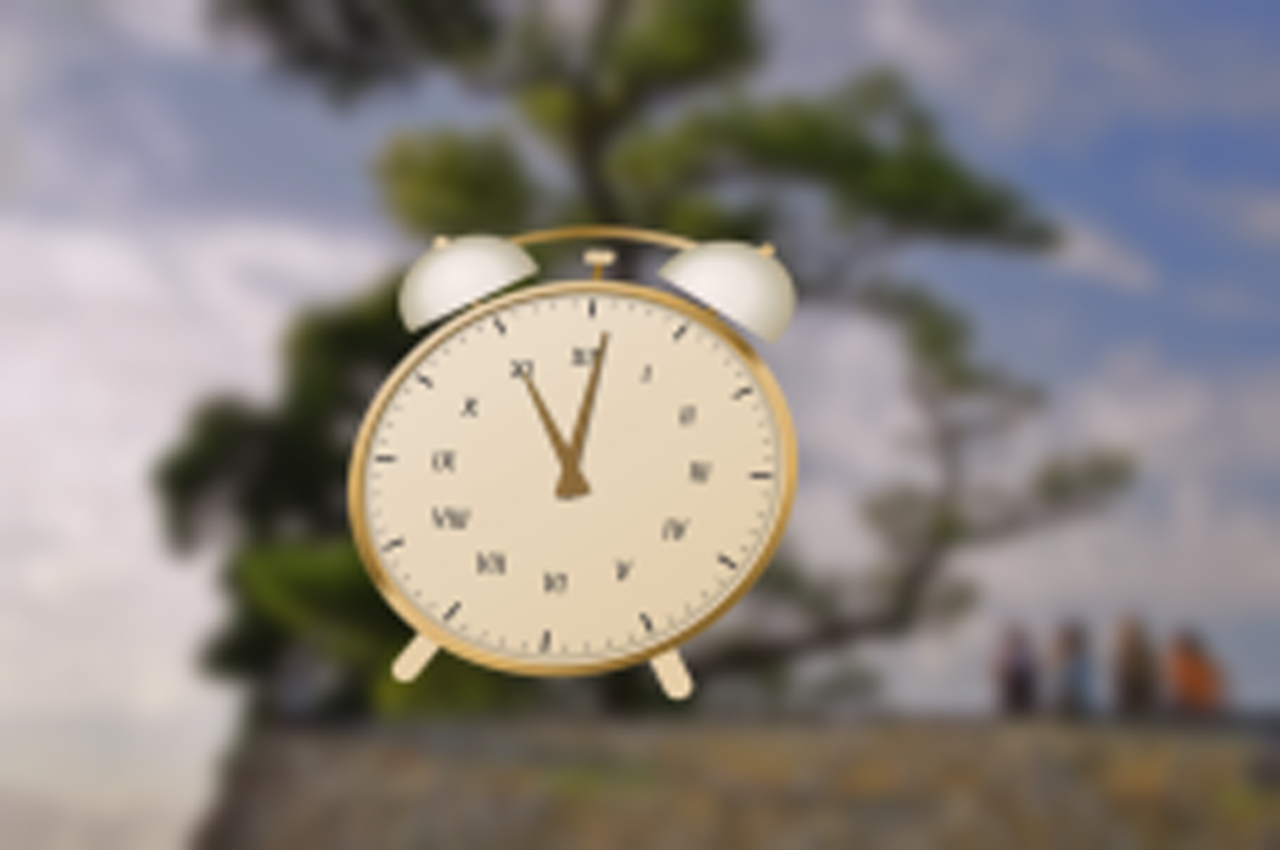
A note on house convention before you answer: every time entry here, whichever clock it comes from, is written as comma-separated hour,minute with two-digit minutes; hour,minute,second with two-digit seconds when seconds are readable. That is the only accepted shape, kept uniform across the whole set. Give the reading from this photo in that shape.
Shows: 11,01
